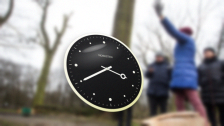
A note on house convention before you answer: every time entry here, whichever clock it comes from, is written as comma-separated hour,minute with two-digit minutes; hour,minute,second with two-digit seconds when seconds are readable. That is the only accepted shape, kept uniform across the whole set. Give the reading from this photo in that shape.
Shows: 3,40
